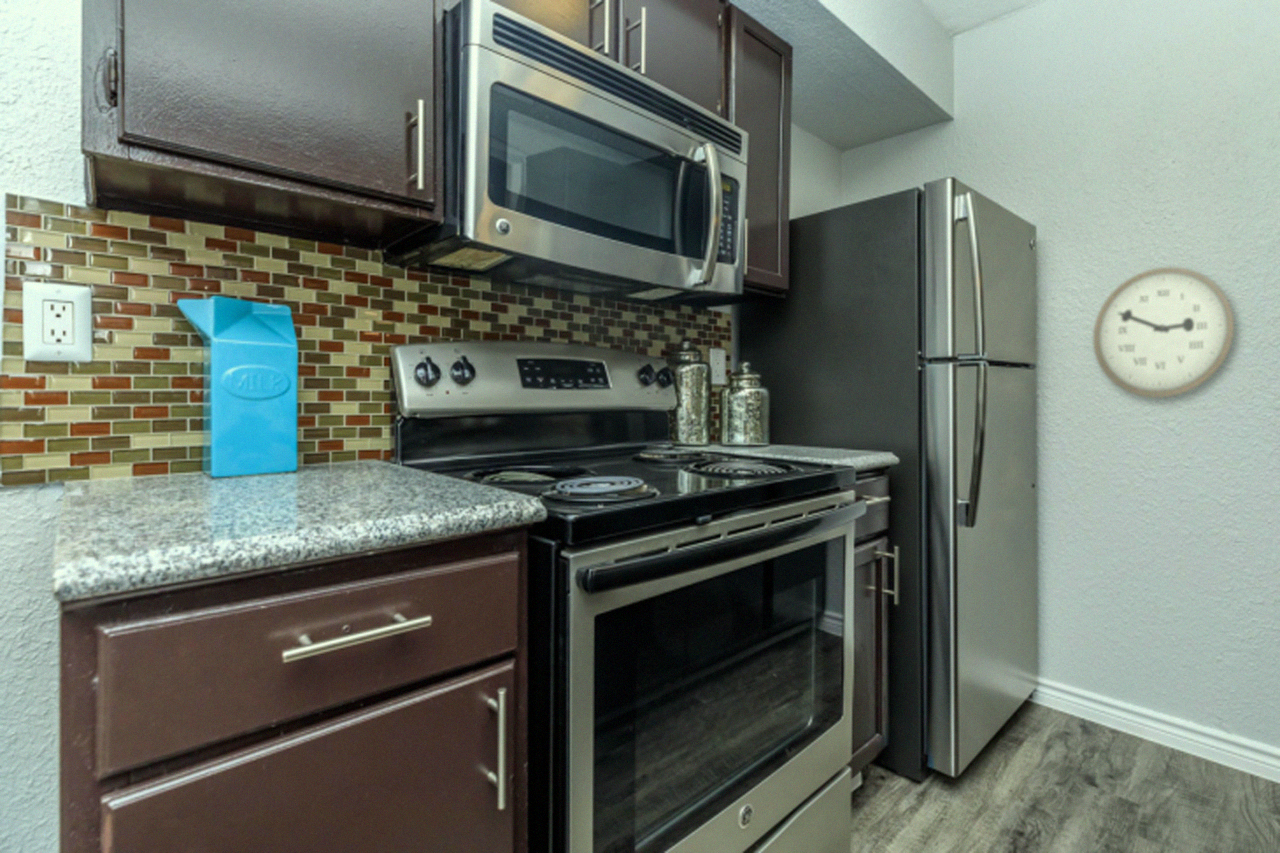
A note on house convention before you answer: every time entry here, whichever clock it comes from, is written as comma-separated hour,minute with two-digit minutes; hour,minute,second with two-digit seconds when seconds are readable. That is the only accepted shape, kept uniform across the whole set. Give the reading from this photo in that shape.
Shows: 2,49
